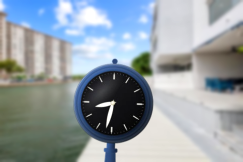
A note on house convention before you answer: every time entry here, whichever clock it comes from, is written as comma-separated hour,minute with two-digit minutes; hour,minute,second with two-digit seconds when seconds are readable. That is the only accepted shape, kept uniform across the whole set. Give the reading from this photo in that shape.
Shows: 8,32
